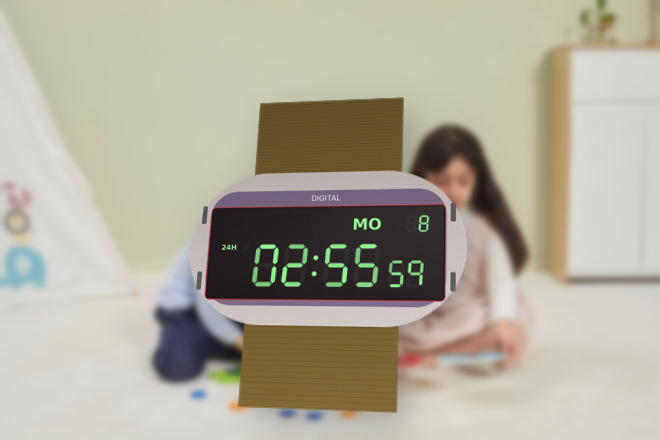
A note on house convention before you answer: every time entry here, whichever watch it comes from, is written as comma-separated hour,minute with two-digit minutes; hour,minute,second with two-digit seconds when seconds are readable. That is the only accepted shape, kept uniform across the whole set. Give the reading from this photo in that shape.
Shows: 2,55,59
